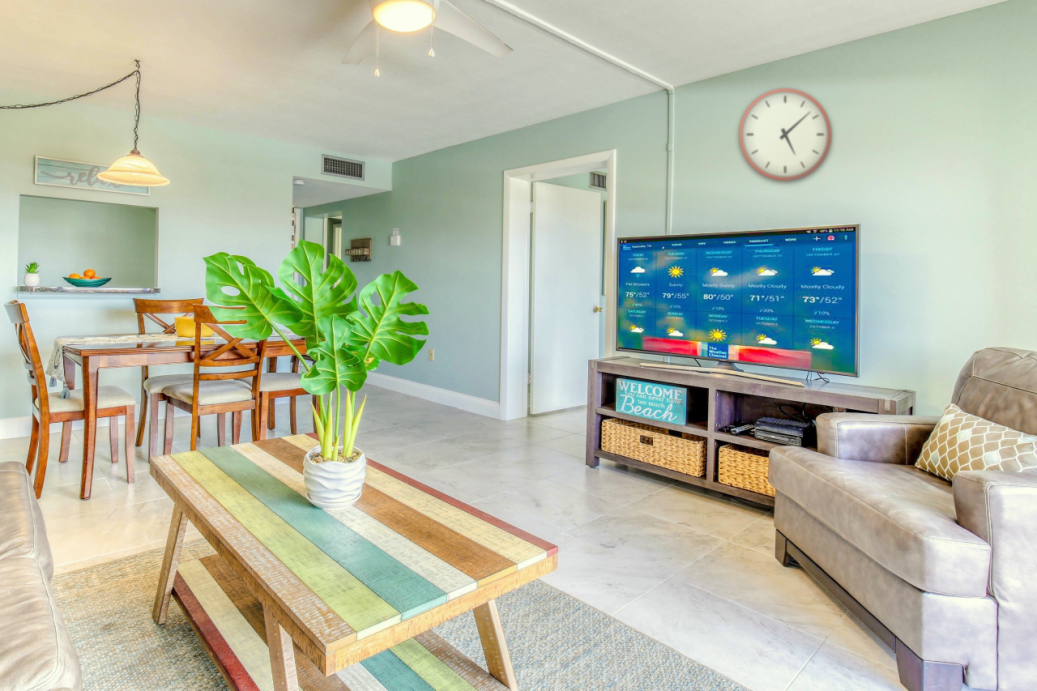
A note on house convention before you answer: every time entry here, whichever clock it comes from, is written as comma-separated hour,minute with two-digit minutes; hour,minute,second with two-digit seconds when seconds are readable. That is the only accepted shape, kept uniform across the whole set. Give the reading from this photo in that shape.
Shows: 5,08
